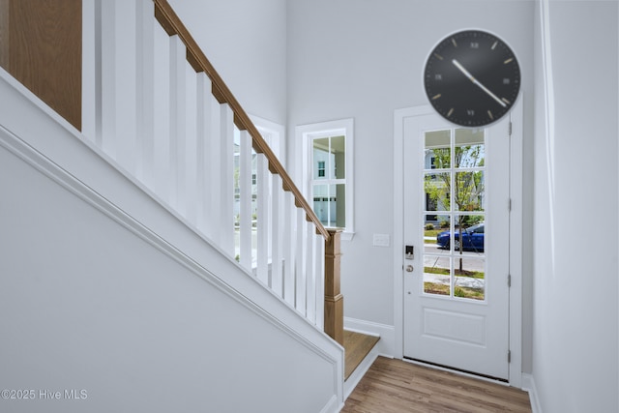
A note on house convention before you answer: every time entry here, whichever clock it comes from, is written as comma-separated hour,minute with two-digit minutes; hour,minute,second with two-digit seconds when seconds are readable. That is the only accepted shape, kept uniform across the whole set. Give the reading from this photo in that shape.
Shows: 10,21
